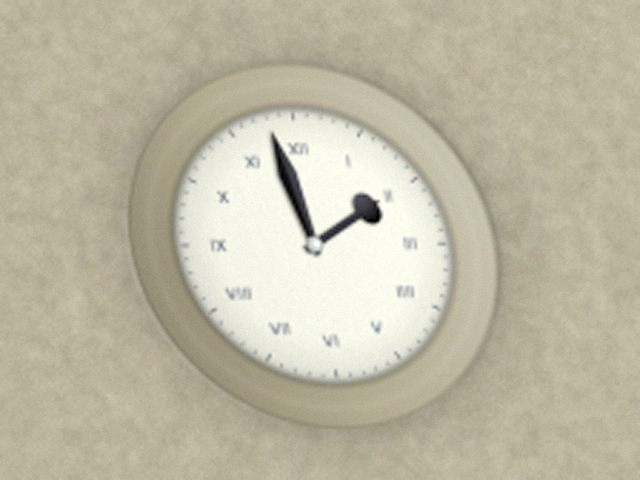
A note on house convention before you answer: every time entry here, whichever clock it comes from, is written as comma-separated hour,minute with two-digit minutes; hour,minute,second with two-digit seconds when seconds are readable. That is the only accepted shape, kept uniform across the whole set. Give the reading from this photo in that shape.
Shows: 1,58
